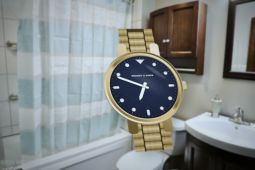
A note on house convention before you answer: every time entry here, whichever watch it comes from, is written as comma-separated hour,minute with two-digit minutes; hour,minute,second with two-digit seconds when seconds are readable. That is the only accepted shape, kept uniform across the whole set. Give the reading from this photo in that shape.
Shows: 6,49
